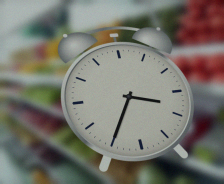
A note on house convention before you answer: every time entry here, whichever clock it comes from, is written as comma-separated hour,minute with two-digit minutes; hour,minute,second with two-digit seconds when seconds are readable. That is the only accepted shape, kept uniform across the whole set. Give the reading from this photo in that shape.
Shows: 3,35
